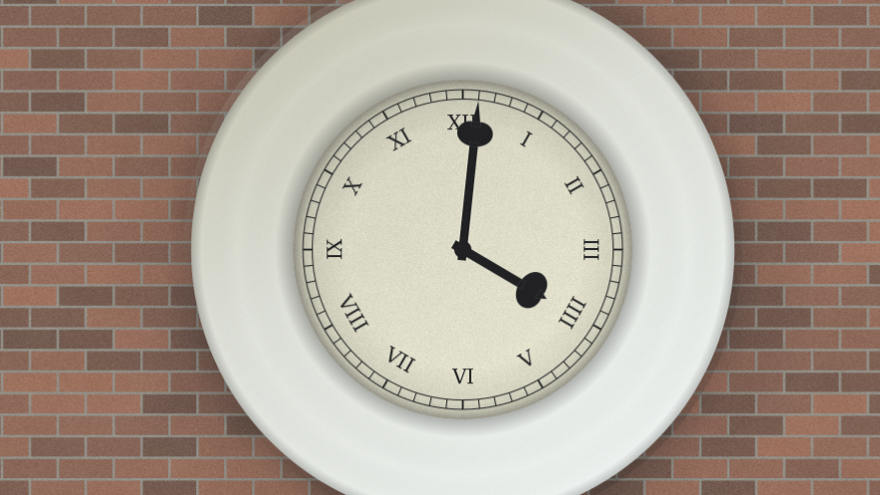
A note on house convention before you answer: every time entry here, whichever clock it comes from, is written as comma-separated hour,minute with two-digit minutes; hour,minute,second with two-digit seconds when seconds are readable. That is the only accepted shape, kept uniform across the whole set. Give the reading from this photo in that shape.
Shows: 4,01
